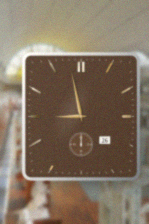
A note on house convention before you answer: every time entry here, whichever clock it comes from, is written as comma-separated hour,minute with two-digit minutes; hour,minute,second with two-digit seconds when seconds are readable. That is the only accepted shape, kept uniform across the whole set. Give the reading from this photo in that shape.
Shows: 8,58
